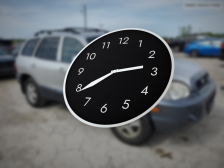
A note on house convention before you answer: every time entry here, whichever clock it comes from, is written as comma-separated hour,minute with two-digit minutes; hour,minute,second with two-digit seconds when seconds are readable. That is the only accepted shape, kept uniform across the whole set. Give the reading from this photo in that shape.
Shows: 2,39
